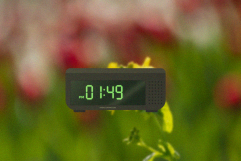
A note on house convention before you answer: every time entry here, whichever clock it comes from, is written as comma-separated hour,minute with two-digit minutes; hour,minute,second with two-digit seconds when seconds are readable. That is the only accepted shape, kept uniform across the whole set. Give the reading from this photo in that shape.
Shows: 1,49
